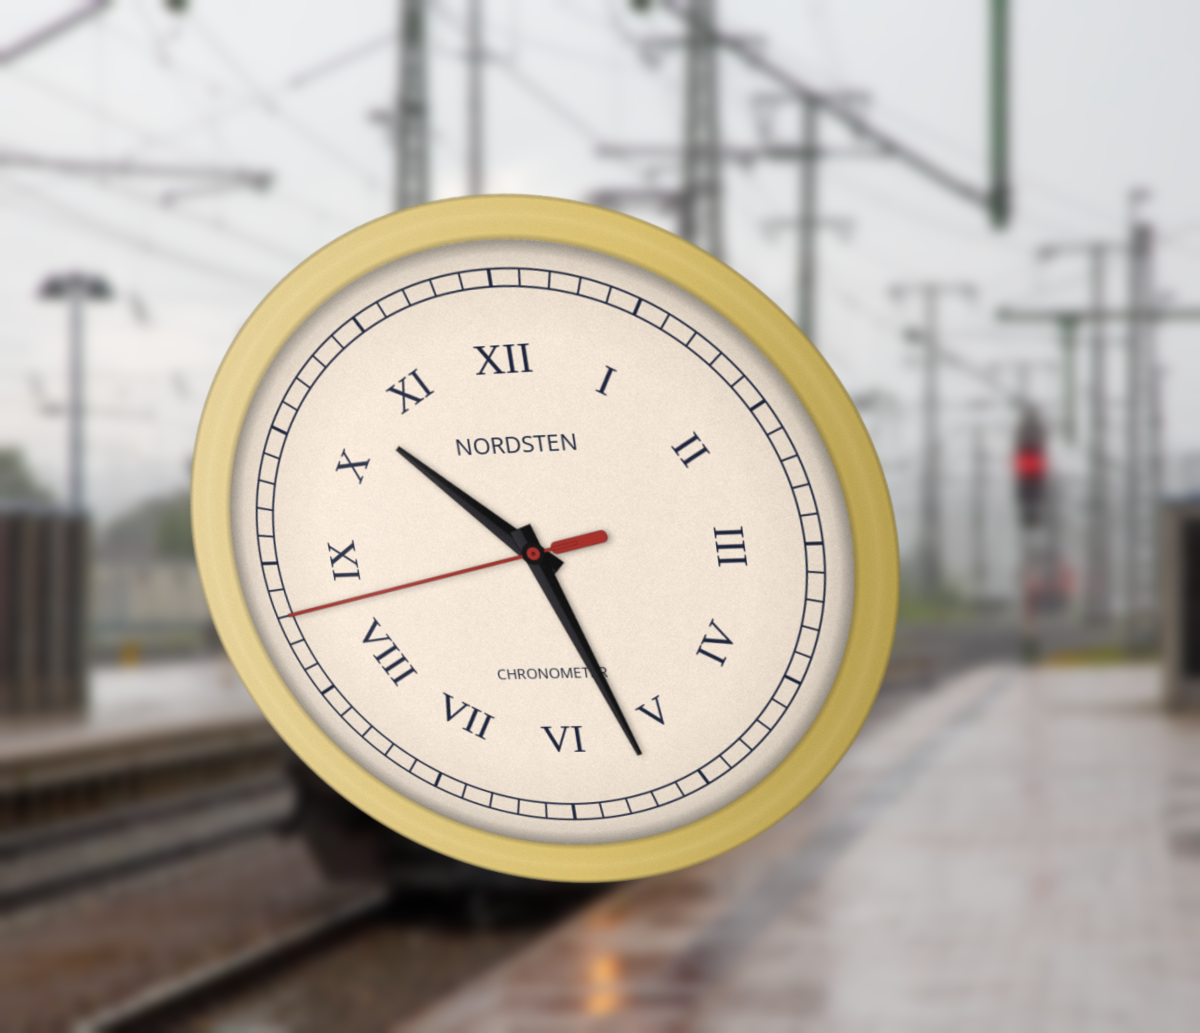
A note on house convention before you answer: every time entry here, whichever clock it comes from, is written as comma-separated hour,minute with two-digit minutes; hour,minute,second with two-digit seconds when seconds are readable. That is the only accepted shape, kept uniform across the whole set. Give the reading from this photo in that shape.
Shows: 10,26,43
